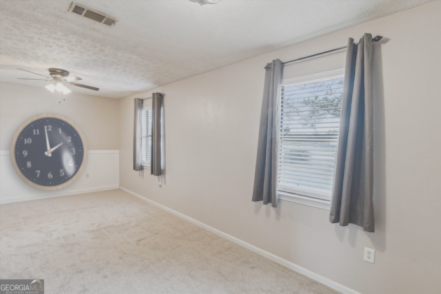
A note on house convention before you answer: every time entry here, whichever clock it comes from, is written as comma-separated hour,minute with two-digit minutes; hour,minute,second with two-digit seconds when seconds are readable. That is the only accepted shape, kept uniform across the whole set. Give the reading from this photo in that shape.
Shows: 1,59
